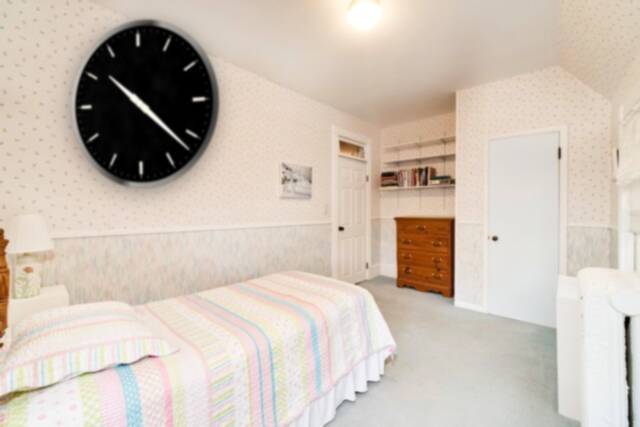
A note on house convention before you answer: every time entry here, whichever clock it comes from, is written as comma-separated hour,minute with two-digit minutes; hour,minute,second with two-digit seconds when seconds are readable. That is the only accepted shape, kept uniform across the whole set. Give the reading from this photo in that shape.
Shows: 10,22
